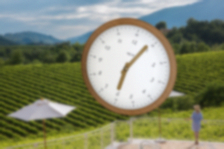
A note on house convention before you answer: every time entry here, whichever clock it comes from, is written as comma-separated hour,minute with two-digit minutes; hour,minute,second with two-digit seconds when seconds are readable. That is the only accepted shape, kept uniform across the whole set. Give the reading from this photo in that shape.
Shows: 6,04
